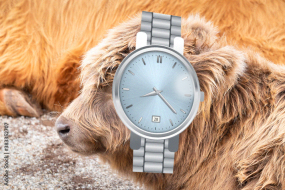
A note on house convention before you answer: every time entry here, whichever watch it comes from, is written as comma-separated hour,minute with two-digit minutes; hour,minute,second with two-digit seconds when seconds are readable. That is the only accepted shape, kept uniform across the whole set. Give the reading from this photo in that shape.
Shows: 8,22
